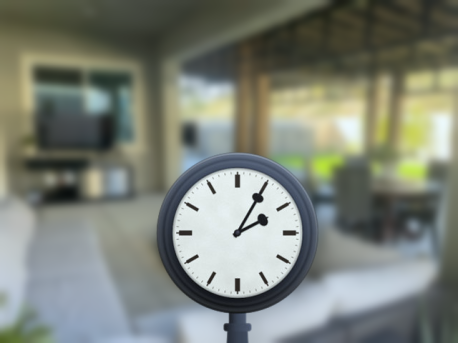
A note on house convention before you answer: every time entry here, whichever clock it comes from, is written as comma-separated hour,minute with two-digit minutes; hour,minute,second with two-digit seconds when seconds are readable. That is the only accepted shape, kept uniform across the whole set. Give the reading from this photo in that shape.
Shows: 2,05
